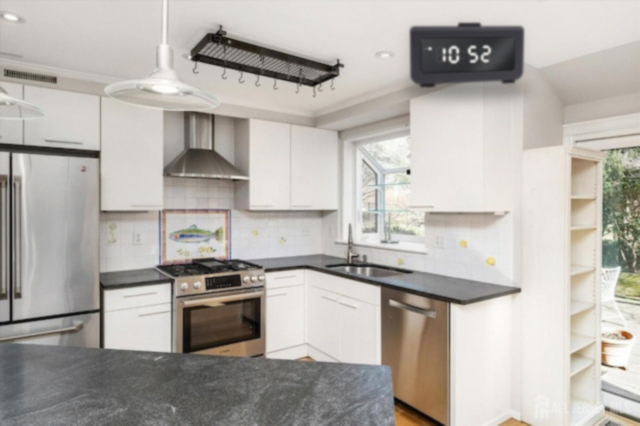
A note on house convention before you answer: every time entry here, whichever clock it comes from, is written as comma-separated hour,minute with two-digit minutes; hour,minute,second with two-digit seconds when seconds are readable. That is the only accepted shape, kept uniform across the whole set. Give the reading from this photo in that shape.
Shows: 10,52
